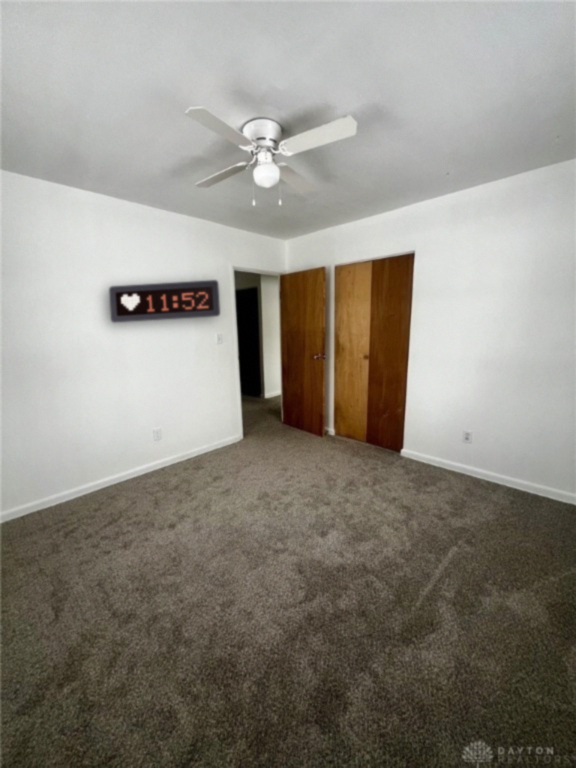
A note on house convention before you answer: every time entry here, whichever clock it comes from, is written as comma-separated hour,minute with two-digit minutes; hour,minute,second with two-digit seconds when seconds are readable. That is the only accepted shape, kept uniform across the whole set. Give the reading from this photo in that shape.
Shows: 11,52
